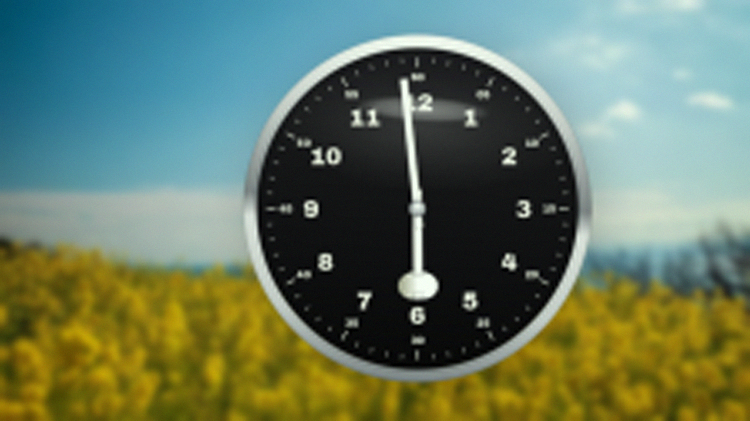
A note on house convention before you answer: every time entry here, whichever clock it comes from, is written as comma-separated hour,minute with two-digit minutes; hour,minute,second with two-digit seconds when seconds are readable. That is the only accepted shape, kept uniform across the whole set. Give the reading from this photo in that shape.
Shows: 5,59
